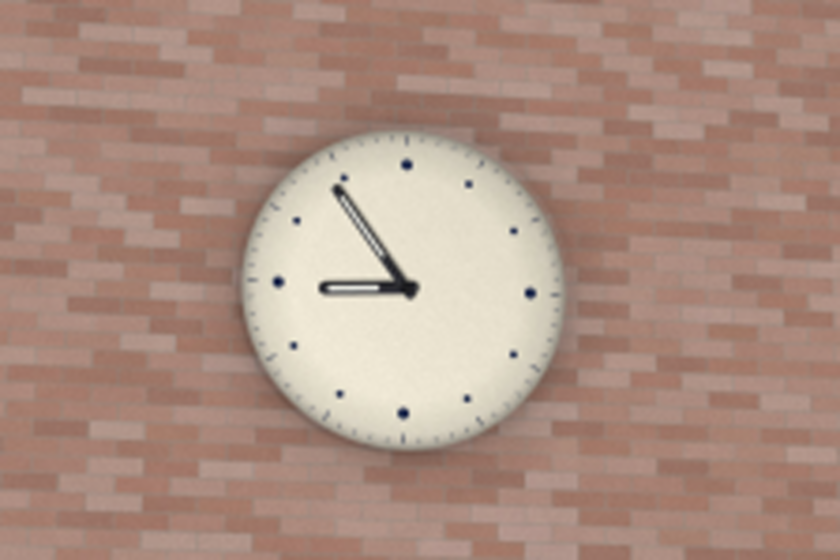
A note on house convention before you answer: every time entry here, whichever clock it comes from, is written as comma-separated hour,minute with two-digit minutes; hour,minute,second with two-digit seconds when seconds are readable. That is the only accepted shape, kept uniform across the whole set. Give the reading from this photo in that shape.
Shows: 8,54
